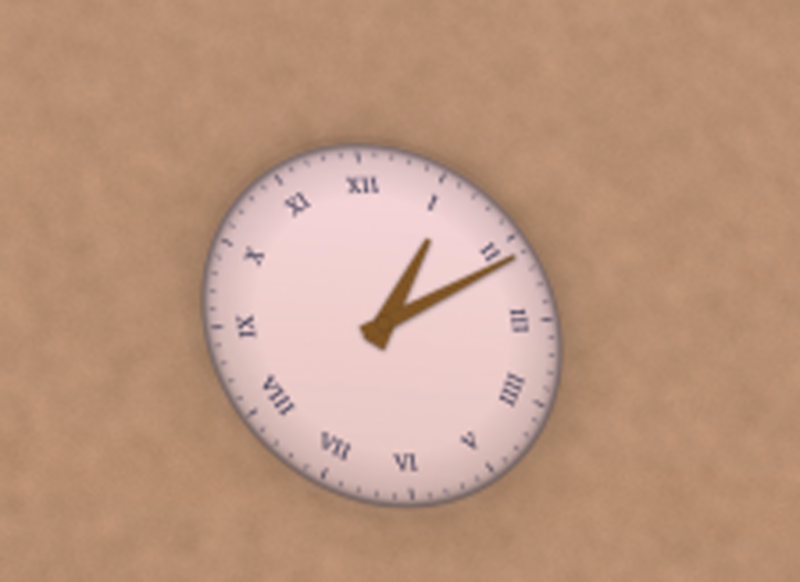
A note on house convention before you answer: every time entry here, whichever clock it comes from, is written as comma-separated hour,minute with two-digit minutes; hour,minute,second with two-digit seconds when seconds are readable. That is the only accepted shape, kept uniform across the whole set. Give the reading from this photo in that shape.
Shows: 1,11
